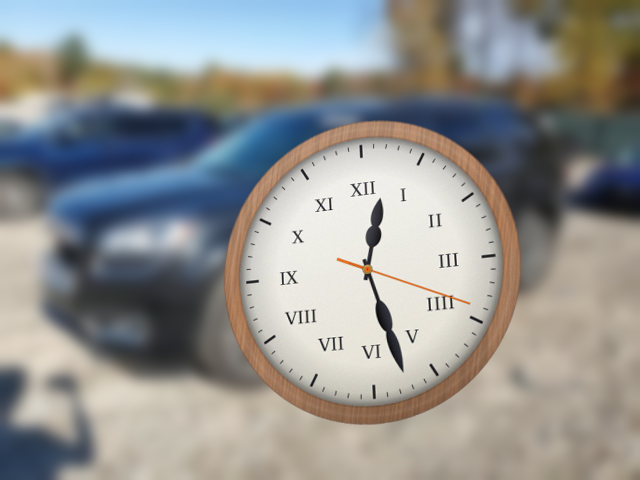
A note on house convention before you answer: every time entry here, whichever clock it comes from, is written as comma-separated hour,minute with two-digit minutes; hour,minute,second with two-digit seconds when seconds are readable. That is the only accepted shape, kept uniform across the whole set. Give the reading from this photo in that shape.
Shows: 12,27,19
